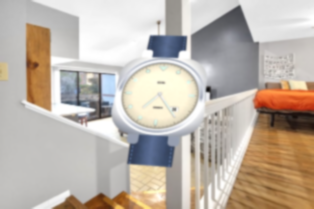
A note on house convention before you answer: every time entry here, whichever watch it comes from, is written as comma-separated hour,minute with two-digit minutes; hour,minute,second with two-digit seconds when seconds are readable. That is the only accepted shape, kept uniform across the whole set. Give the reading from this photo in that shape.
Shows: 7,24
